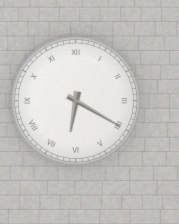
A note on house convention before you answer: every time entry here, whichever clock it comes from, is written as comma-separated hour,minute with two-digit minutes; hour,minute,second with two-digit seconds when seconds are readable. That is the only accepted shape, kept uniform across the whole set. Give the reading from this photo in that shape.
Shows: 6,20
